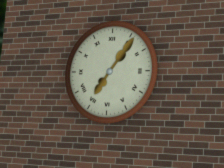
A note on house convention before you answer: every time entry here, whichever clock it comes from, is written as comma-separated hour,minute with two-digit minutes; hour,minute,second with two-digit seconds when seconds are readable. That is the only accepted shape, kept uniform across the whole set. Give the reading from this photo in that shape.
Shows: 7,06
